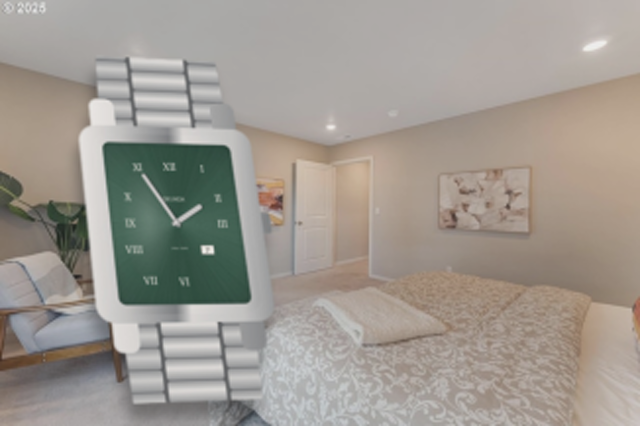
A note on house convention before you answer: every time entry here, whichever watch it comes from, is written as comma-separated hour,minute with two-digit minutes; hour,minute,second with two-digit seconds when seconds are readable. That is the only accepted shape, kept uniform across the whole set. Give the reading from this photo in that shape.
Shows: 1,55
